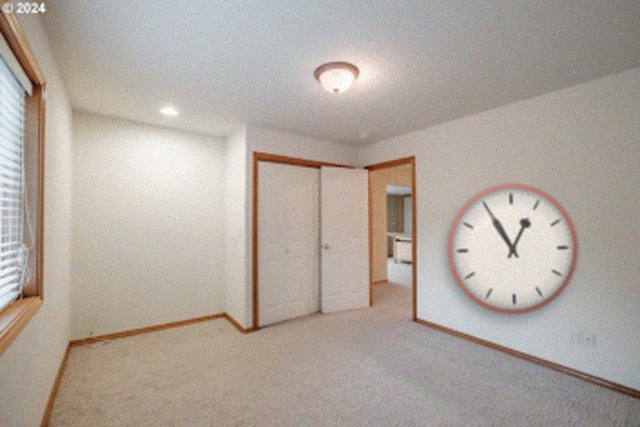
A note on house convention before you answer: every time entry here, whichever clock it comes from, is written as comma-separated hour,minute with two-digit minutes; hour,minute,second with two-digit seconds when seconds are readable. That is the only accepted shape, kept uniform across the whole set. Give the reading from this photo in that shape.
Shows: 12,55
